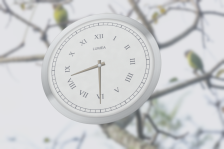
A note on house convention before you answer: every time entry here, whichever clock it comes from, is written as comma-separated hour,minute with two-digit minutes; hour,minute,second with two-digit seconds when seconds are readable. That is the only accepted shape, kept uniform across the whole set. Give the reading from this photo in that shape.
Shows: 8,30
